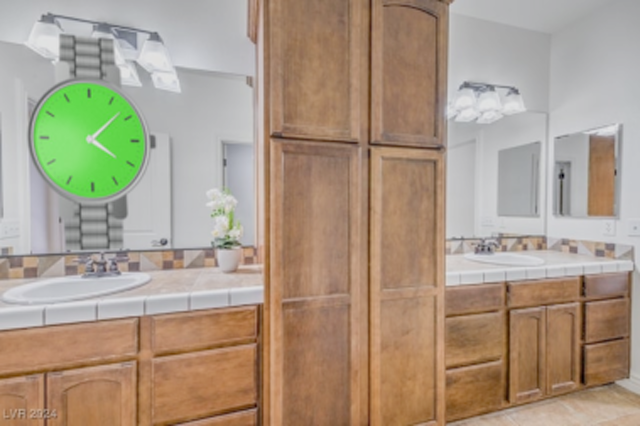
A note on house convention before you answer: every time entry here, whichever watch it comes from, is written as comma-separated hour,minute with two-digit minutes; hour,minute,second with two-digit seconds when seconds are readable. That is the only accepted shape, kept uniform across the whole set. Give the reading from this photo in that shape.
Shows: 4,08
